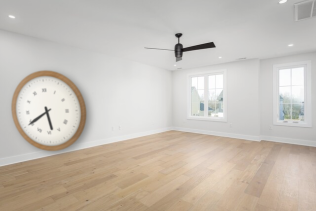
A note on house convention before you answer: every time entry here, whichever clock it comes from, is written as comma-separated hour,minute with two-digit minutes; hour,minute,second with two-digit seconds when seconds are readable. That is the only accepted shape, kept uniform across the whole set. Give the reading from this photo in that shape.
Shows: 5,40
